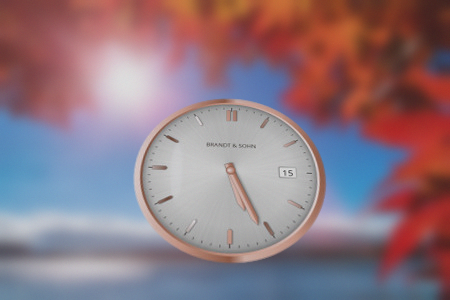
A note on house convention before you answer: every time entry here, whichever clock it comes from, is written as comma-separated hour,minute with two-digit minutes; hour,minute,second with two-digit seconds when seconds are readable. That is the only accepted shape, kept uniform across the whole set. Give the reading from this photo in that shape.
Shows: 5,26
